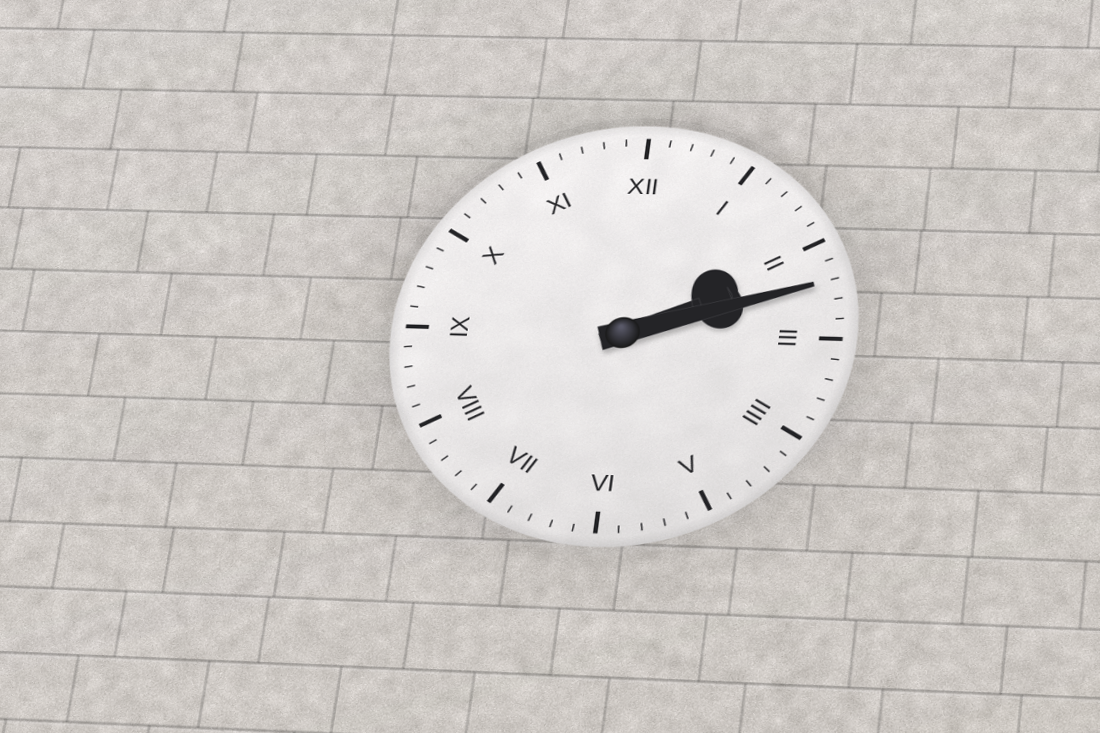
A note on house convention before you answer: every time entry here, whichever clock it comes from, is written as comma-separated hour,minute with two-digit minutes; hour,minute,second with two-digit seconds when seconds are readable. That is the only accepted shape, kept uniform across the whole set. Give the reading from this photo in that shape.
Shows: 2,12
